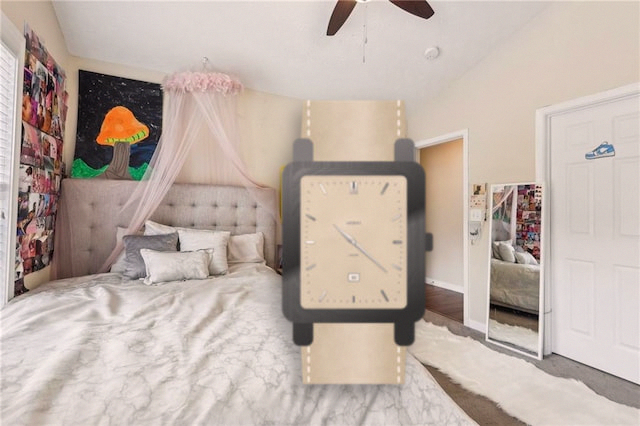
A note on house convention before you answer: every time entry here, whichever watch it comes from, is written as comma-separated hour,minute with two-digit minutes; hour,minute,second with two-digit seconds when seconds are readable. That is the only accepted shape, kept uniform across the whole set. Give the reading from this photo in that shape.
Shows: 10,22
